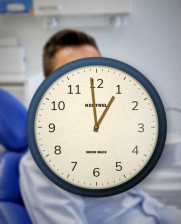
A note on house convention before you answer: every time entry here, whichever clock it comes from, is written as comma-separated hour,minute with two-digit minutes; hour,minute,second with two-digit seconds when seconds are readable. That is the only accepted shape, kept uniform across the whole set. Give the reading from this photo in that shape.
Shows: 12,59
